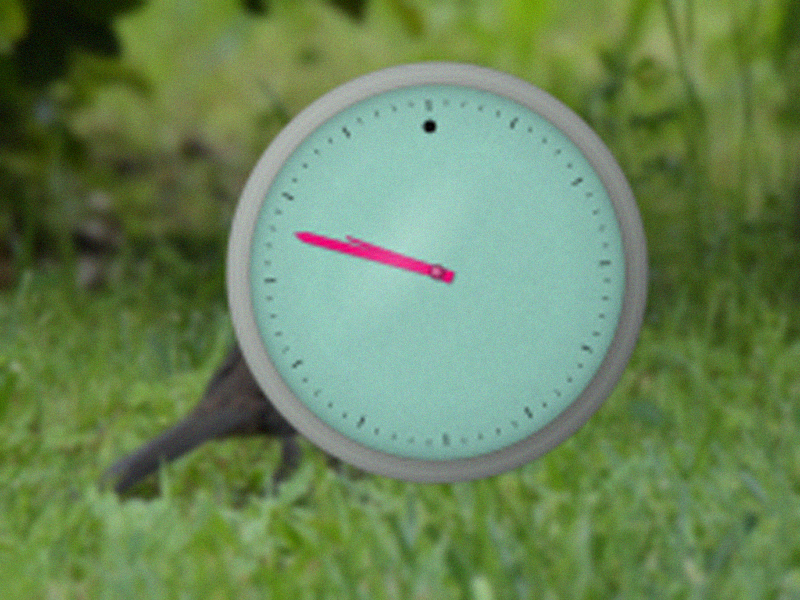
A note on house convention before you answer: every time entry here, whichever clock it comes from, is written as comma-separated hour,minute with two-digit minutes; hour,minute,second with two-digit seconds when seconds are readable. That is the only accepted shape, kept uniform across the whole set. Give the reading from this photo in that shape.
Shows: 9,48
